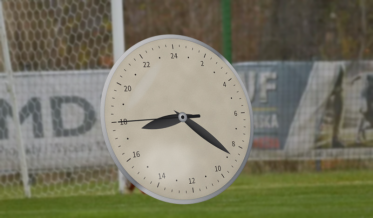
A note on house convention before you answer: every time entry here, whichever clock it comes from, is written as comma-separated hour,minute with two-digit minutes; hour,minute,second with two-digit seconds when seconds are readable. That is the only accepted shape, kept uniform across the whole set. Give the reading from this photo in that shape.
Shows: 17,21,45
